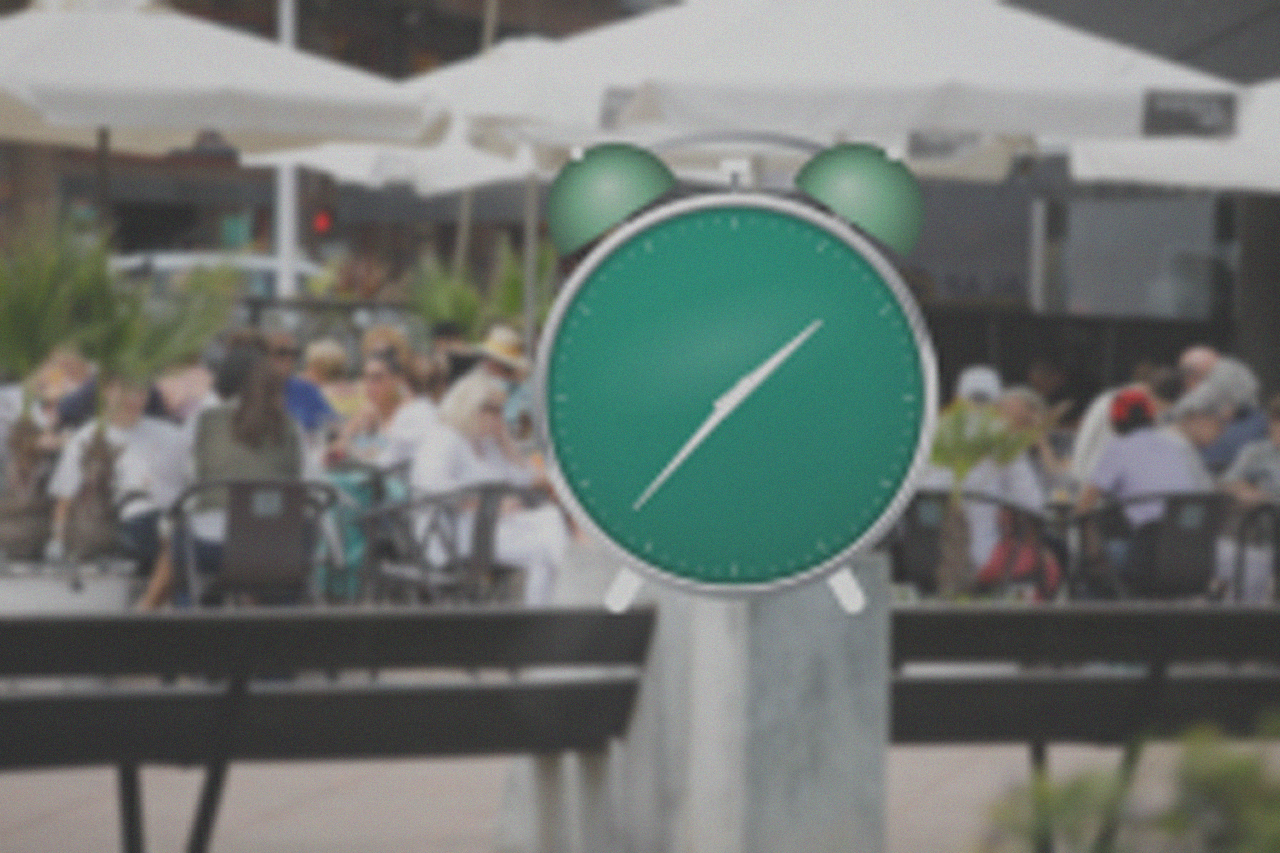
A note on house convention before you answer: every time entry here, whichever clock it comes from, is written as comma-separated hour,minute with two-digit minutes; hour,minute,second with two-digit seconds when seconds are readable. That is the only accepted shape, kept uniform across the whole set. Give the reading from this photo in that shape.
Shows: 1,37
